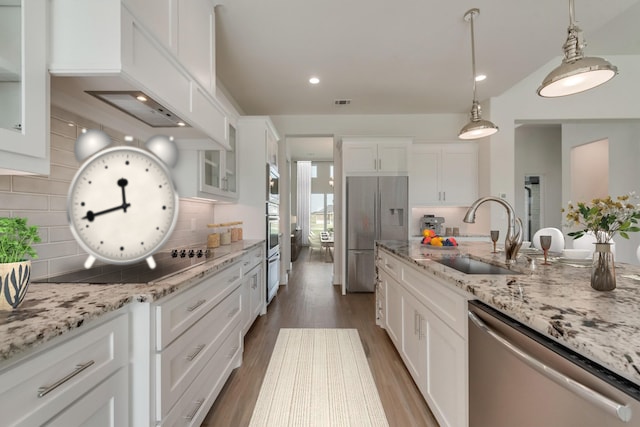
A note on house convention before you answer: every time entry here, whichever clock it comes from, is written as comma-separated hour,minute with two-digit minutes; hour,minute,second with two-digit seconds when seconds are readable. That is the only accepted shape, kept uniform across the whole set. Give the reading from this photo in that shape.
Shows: 11,42
